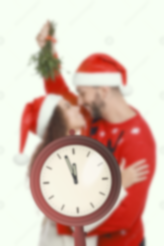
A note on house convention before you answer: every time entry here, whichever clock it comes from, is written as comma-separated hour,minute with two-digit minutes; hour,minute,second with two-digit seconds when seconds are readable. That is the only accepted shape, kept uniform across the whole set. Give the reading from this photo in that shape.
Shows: 11,57
